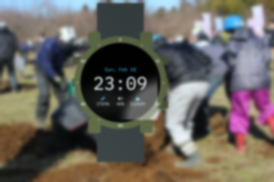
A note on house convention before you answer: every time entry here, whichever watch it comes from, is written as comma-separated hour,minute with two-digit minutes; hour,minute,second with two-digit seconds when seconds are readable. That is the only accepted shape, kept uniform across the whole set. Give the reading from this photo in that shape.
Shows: 23,09
